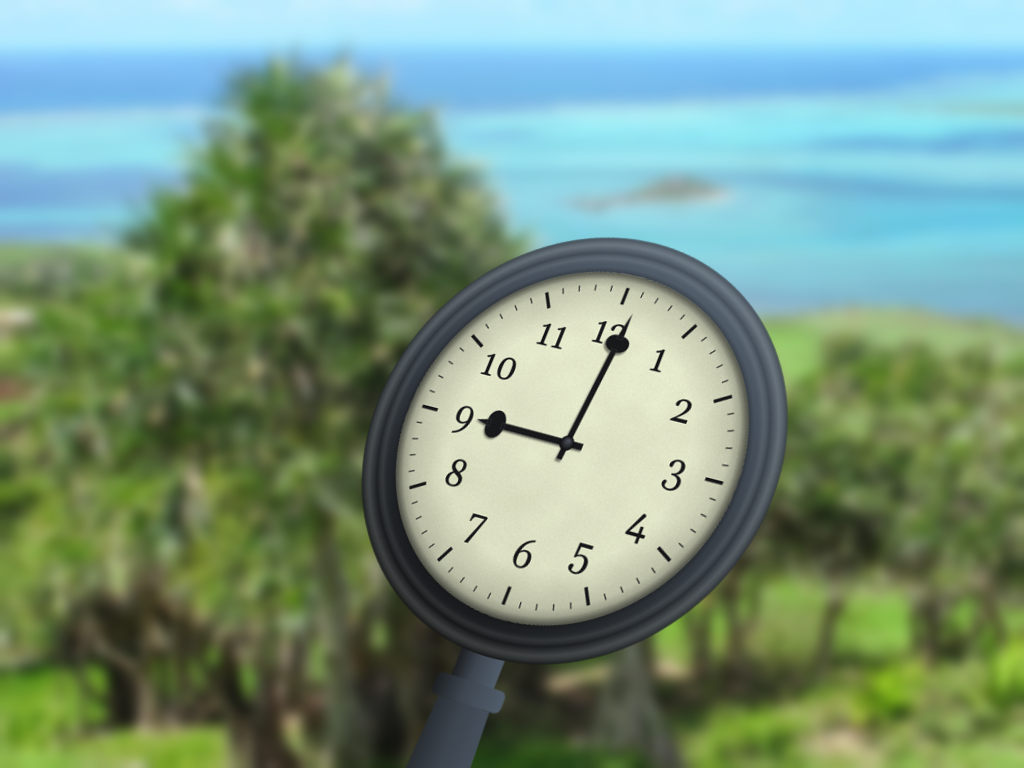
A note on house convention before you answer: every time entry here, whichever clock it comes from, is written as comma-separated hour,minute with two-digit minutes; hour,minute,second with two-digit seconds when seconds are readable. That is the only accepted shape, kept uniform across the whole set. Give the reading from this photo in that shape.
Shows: 9,01
